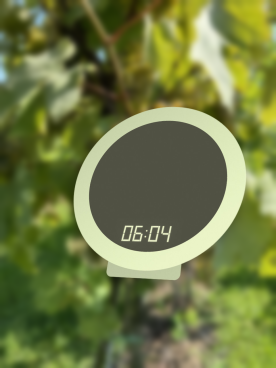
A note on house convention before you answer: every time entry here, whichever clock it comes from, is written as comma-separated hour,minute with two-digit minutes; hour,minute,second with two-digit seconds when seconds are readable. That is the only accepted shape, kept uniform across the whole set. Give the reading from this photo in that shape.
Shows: 6,04
